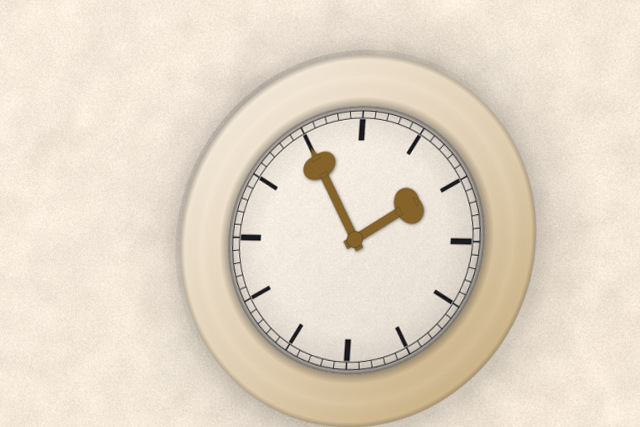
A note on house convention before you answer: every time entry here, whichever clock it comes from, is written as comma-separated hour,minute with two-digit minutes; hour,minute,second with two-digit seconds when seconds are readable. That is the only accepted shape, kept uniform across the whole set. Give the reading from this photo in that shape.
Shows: 1,55
